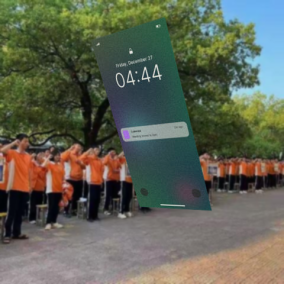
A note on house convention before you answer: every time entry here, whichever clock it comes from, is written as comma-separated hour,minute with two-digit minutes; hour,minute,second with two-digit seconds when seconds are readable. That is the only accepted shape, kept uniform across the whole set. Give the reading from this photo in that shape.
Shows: 4,44
